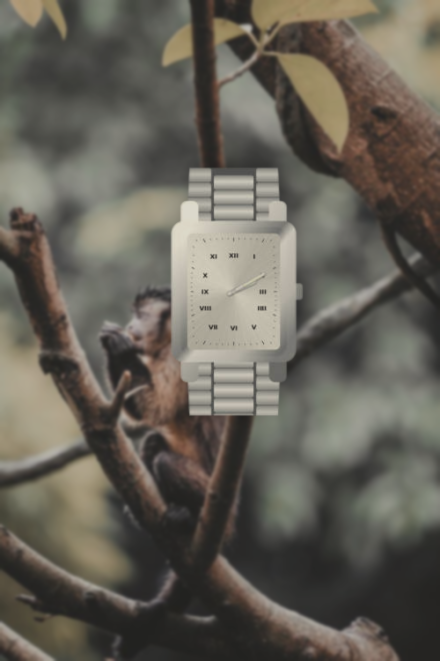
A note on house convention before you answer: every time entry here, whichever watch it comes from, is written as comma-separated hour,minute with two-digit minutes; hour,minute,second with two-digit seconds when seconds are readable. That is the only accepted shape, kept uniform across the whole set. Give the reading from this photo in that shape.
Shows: 2,10
